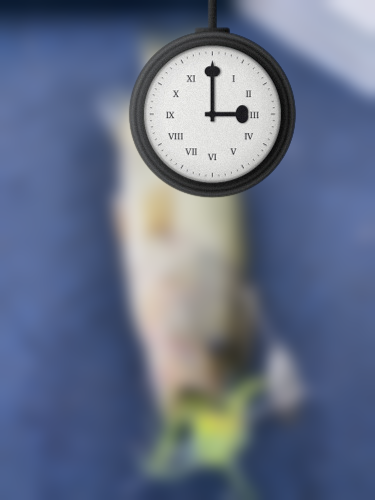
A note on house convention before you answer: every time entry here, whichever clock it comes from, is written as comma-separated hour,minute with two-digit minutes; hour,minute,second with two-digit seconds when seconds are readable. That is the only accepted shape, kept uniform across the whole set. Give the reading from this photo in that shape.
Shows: 3,00
